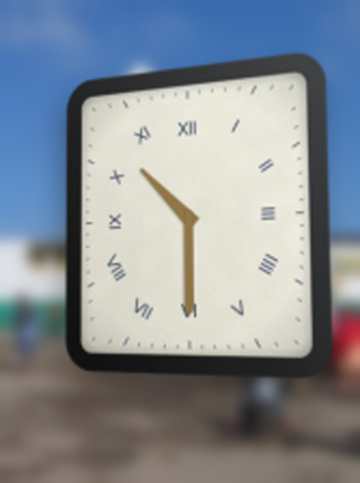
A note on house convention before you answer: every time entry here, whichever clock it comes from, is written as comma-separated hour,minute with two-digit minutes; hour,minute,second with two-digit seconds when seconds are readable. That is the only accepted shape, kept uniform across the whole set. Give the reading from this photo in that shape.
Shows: 10,30
